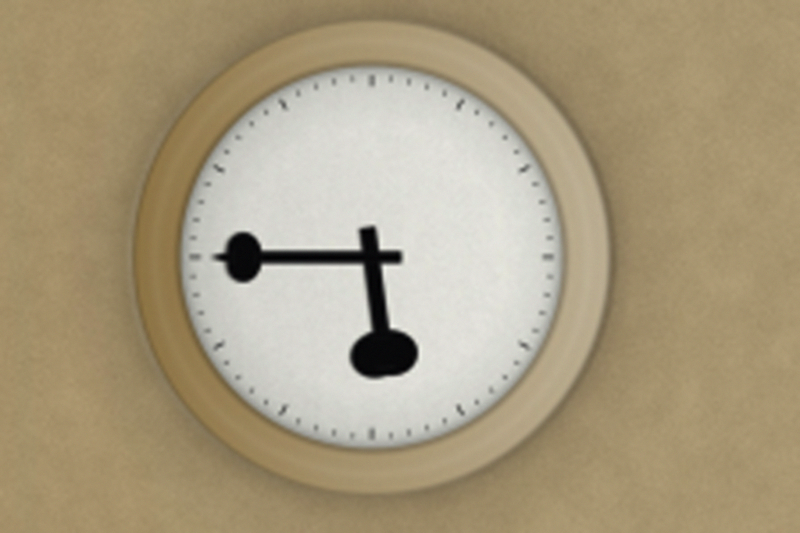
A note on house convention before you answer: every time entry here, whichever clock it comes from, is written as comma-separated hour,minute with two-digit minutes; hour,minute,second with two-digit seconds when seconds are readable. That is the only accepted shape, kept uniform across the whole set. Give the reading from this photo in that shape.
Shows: 5,45
